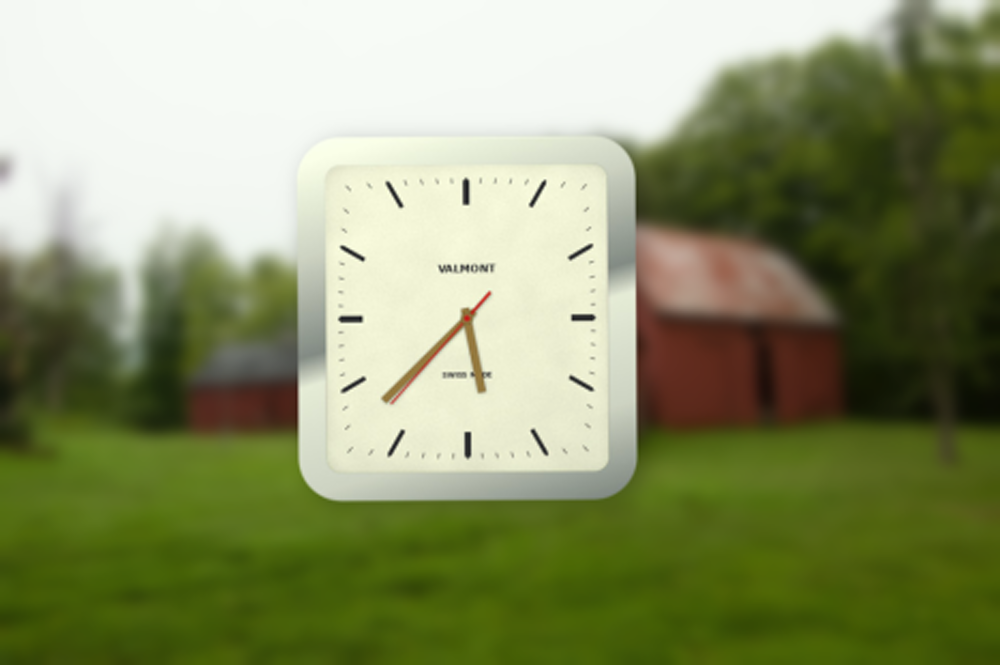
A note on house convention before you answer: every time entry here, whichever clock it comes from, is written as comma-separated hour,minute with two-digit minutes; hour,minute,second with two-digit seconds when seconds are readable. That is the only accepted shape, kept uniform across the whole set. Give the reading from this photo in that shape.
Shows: 5,37,37
